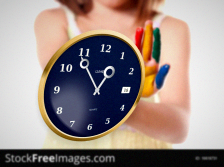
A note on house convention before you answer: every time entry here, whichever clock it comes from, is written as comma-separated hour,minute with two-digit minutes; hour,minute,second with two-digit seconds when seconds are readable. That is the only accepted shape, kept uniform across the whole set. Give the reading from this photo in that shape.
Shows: 12,54
